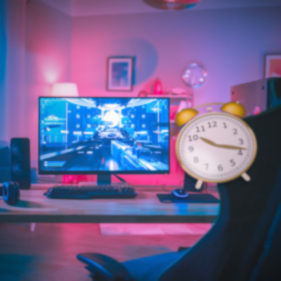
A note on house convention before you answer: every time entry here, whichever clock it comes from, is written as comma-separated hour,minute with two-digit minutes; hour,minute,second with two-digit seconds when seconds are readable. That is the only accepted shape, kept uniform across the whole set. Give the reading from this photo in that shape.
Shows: 10,18
